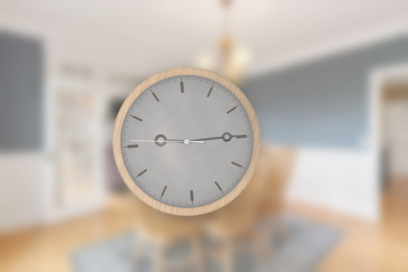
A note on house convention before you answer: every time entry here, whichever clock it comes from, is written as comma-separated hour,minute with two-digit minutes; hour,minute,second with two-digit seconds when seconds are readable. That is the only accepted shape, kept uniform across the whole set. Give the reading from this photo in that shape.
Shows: 9,14,46
